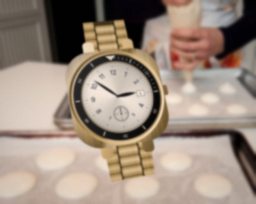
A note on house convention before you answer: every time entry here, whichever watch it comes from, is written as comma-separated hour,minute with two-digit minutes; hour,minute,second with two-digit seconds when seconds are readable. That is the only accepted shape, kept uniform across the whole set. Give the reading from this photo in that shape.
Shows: 2,52
